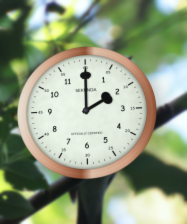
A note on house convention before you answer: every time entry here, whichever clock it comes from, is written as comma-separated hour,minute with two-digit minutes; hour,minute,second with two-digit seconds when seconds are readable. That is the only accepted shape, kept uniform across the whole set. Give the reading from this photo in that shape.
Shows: 2,00
